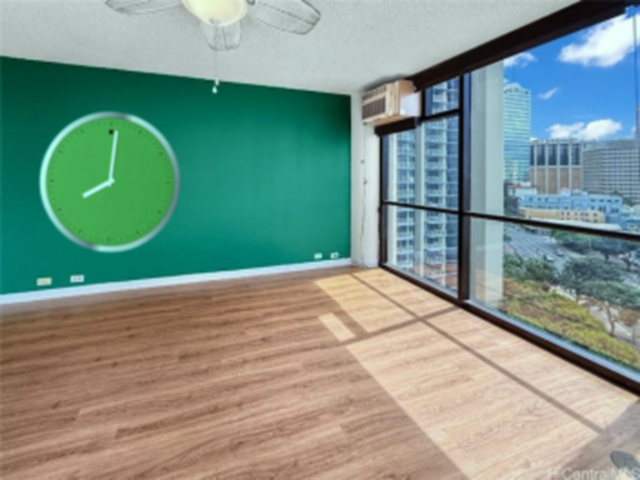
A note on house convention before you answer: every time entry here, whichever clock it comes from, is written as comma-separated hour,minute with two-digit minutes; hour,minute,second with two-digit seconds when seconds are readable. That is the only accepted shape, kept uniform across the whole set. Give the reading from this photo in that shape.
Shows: 8,01
